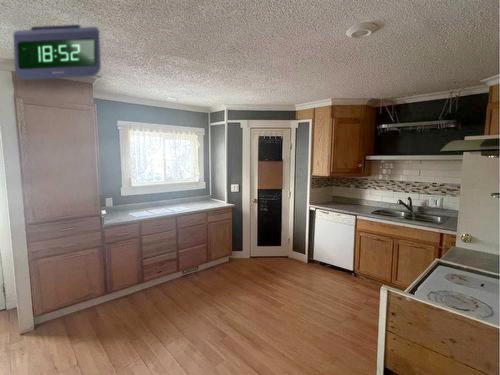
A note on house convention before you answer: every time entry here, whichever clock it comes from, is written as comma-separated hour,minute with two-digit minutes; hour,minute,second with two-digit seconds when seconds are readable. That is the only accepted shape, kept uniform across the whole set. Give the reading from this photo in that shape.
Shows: 18,52
